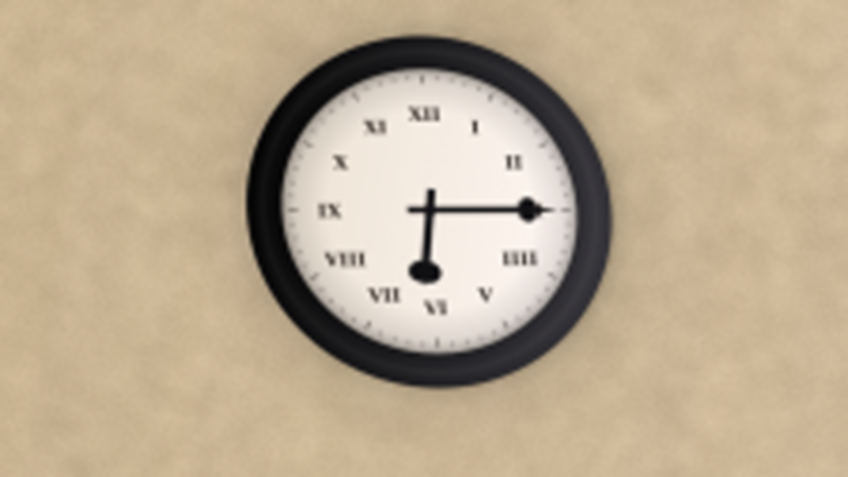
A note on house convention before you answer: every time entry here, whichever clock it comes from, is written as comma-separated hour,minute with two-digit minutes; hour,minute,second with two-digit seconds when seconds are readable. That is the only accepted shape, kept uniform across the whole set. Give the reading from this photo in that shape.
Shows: 6,15
